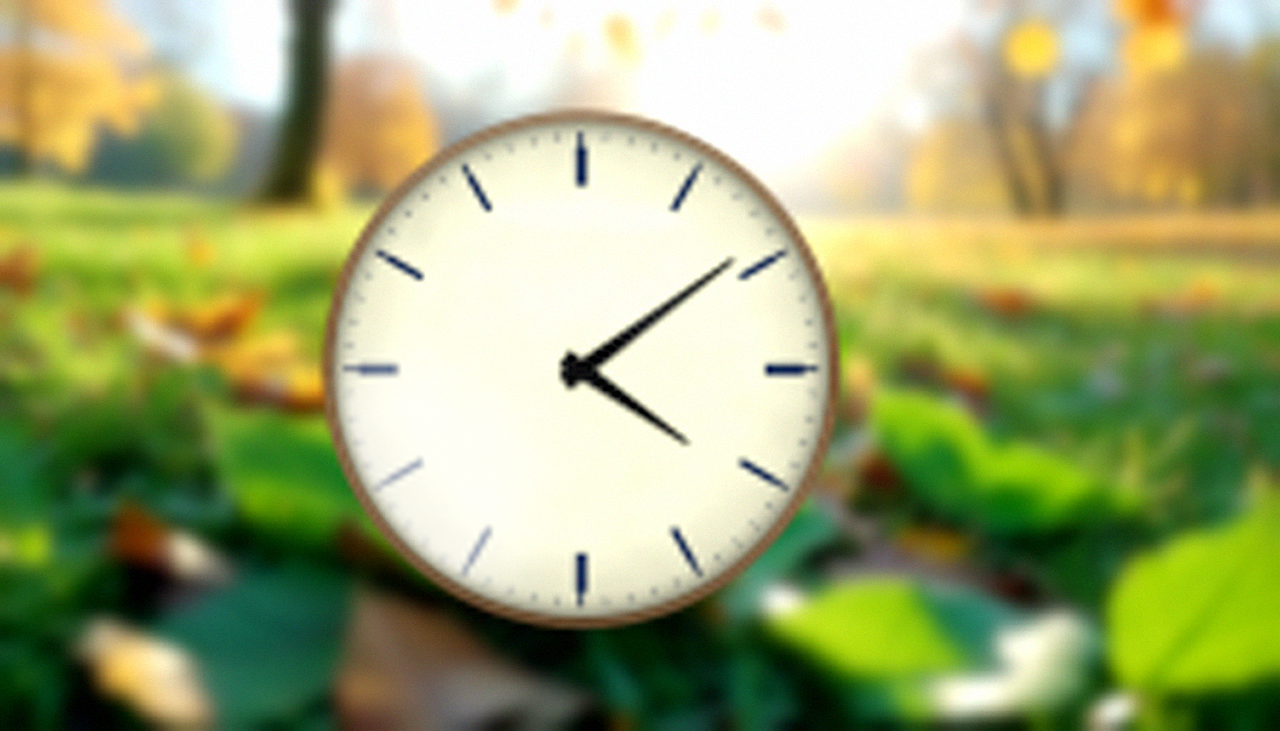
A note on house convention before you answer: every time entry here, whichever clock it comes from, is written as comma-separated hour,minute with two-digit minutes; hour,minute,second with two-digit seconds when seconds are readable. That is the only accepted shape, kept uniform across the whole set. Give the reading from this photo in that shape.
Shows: 4,09
